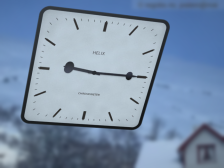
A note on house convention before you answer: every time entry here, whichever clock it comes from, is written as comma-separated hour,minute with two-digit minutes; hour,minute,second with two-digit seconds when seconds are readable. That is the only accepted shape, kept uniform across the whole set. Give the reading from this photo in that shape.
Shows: 9,15
